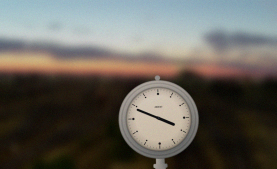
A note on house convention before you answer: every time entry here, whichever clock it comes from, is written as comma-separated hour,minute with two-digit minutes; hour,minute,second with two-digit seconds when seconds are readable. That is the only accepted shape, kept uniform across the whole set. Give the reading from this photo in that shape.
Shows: 3,49
